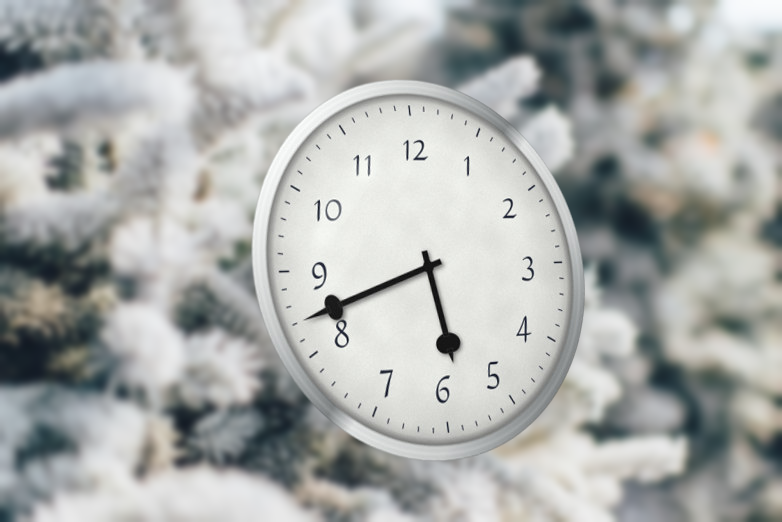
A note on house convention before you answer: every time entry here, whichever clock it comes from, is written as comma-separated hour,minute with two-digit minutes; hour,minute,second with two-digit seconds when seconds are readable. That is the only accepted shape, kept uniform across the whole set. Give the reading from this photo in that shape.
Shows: 5,42
